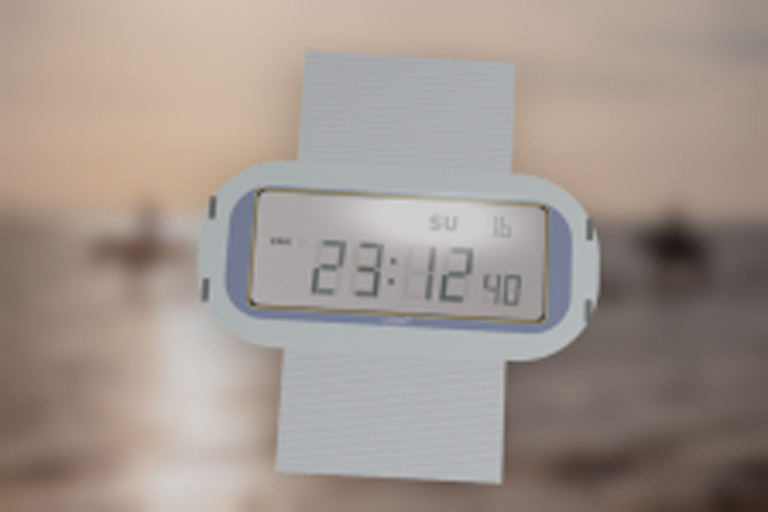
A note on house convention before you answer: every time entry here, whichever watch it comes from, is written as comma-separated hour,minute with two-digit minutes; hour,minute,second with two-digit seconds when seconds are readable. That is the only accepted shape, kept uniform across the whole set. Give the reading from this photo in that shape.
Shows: 23,12,40
